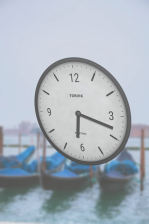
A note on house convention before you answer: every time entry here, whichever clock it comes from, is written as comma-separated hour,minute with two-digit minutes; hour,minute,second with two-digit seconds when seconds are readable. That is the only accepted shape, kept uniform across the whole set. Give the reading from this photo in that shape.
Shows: 6,18
